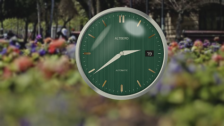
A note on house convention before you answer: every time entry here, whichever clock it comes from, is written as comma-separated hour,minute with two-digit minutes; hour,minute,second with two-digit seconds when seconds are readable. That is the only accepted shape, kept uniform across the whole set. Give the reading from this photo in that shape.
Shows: 2,39
